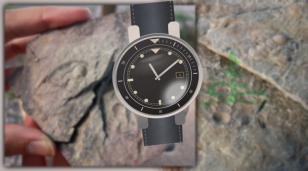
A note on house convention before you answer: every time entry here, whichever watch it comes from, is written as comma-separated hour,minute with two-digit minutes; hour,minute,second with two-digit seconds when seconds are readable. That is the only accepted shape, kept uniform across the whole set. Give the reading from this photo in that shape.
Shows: 11,09
